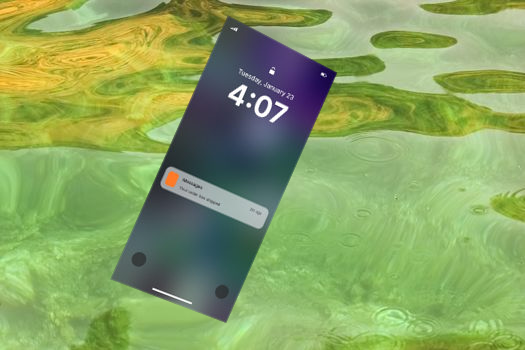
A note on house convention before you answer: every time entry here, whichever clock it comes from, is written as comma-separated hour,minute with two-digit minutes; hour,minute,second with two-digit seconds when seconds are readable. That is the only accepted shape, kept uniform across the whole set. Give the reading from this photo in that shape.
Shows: 4,07
